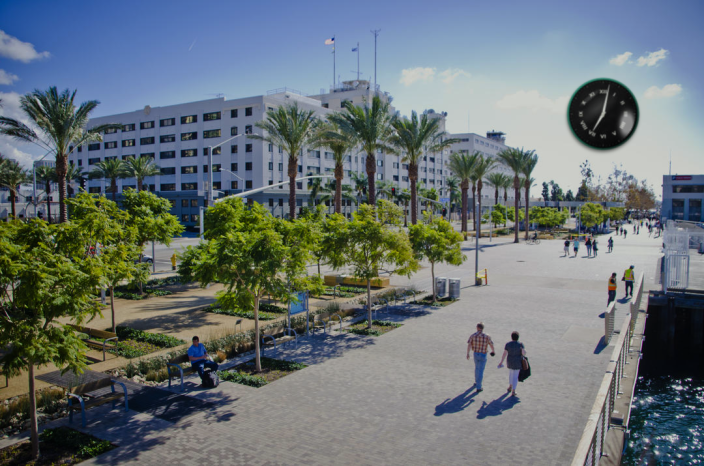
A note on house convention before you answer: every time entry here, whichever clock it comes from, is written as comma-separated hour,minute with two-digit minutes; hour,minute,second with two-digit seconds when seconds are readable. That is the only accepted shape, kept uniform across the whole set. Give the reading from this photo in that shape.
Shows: 7,02
